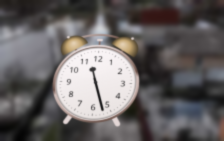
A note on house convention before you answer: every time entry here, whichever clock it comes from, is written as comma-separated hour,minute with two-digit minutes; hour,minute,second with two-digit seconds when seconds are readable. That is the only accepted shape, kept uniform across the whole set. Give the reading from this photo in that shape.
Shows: 11,27
